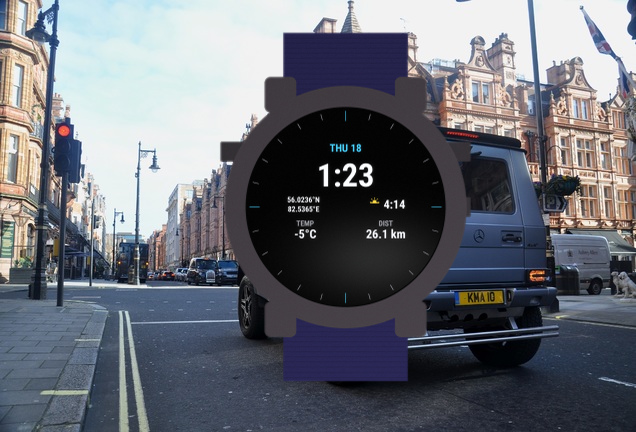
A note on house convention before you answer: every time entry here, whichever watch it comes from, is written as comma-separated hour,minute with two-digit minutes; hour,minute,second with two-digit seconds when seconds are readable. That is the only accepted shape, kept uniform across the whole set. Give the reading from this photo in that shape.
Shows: 1,23
